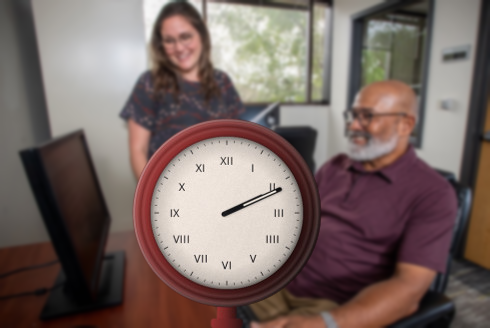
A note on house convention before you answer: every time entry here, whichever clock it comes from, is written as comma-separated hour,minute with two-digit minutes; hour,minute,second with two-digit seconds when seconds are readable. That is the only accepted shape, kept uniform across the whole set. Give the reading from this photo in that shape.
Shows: 2,11
